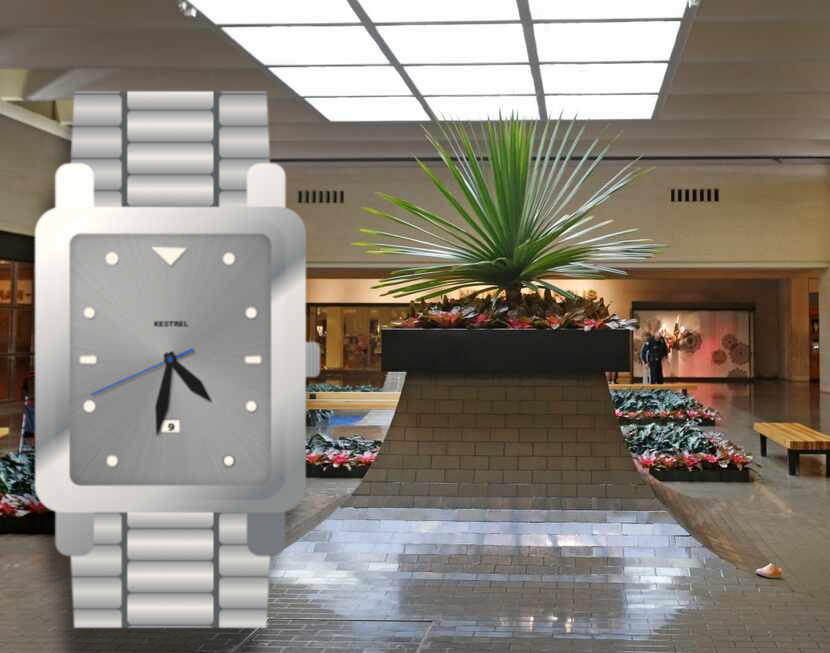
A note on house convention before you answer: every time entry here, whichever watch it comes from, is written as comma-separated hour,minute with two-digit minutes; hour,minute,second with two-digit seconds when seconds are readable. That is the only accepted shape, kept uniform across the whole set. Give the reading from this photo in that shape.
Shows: 4,31,41
